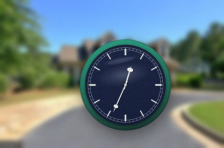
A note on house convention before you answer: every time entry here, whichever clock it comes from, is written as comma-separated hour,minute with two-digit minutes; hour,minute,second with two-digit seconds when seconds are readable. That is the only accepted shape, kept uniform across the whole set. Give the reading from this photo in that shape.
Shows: 12,34
